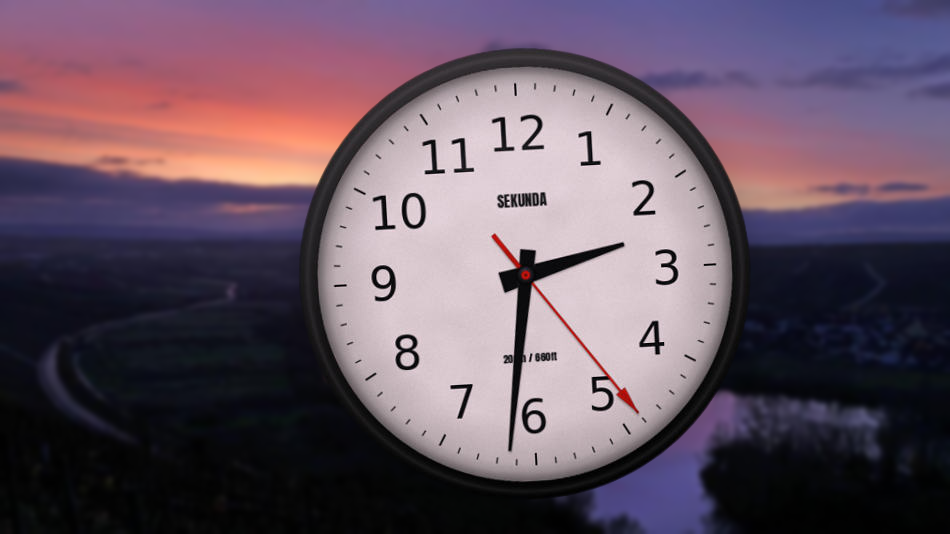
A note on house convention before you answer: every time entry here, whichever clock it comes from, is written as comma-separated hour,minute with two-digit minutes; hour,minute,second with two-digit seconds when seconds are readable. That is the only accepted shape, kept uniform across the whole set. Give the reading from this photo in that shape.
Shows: 2,31,24
